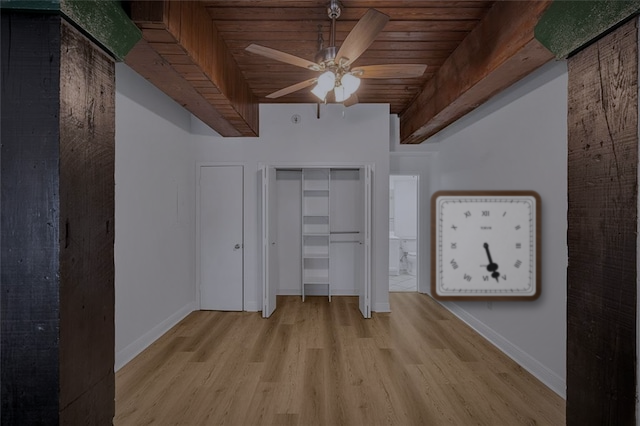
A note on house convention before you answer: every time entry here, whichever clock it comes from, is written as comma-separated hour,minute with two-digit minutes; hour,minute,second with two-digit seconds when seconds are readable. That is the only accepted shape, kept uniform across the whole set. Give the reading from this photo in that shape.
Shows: 5,27
